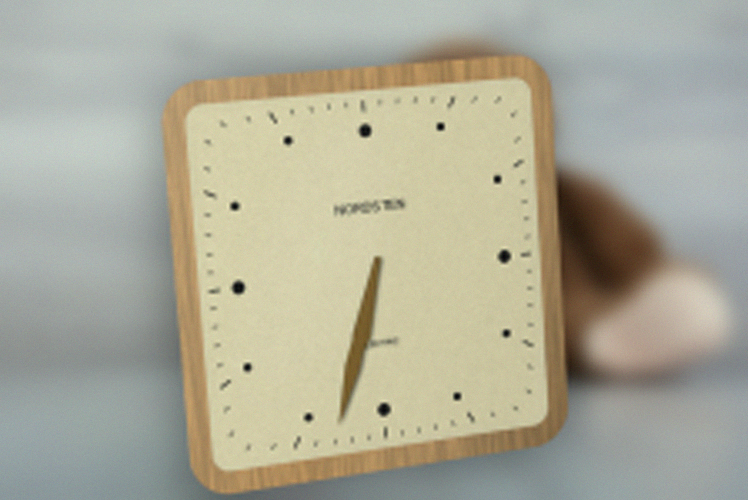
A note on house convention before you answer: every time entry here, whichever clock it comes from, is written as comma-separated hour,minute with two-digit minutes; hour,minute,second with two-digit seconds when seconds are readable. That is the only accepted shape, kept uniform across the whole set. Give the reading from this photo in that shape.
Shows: 6,33
